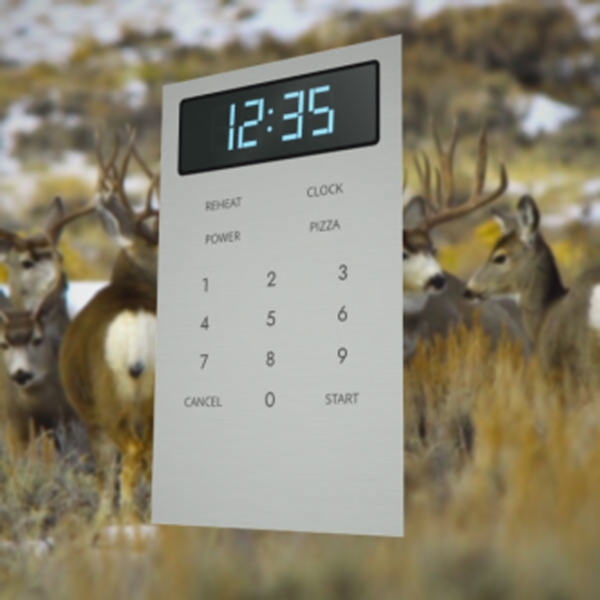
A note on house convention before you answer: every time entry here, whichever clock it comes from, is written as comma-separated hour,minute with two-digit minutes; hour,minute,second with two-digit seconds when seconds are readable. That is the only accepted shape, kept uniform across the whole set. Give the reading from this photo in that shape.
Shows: 12,35
